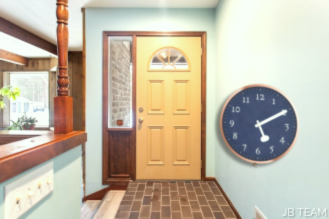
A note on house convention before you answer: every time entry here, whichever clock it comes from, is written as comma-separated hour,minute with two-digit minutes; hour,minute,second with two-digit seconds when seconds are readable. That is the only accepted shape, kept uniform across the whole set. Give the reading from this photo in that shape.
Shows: 5,10
